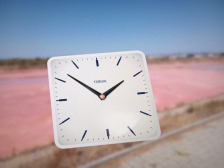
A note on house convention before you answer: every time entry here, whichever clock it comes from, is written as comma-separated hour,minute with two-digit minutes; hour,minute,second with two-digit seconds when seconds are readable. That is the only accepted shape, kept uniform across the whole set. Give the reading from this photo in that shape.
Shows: 1,52
